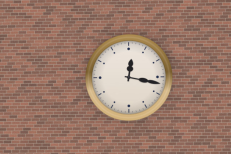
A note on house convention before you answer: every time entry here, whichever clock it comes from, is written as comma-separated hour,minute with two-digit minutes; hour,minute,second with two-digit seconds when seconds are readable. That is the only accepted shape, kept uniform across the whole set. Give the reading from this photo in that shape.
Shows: 12,17
